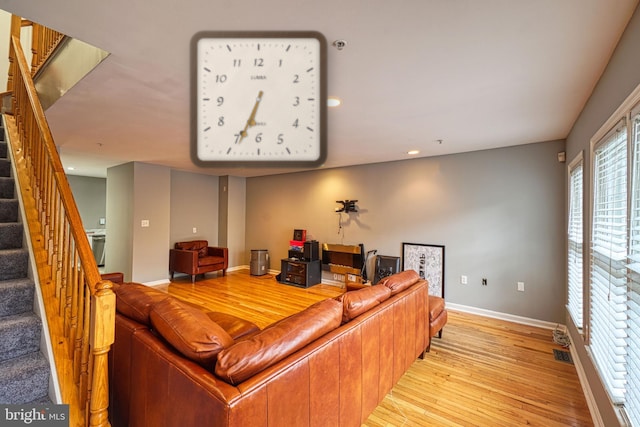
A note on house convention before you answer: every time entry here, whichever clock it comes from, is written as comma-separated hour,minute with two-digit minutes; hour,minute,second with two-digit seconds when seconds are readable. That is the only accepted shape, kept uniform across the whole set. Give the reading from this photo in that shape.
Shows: 6,34
